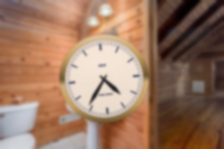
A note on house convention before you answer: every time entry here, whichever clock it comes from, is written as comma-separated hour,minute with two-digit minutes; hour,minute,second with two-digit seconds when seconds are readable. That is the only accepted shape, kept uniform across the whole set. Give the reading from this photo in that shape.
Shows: 4,36
